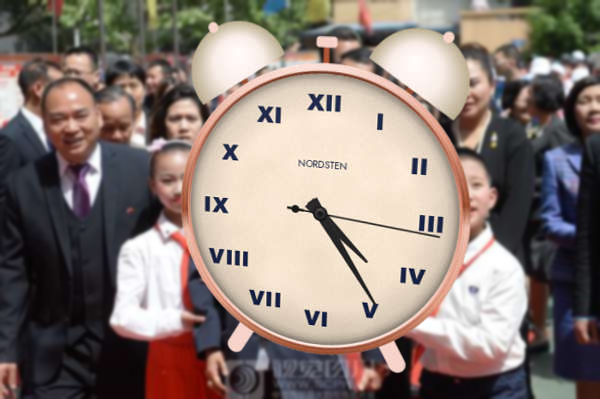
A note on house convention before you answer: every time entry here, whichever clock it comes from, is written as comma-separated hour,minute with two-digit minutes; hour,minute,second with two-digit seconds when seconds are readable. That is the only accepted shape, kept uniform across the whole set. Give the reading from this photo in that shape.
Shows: 4,24,16
